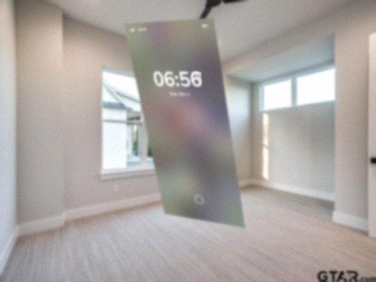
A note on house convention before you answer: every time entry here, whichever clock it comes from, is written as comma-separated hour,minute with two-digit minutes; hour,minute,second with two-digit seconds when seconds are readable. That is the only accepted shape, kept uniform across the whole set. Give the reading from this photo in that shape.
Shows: 6,56
